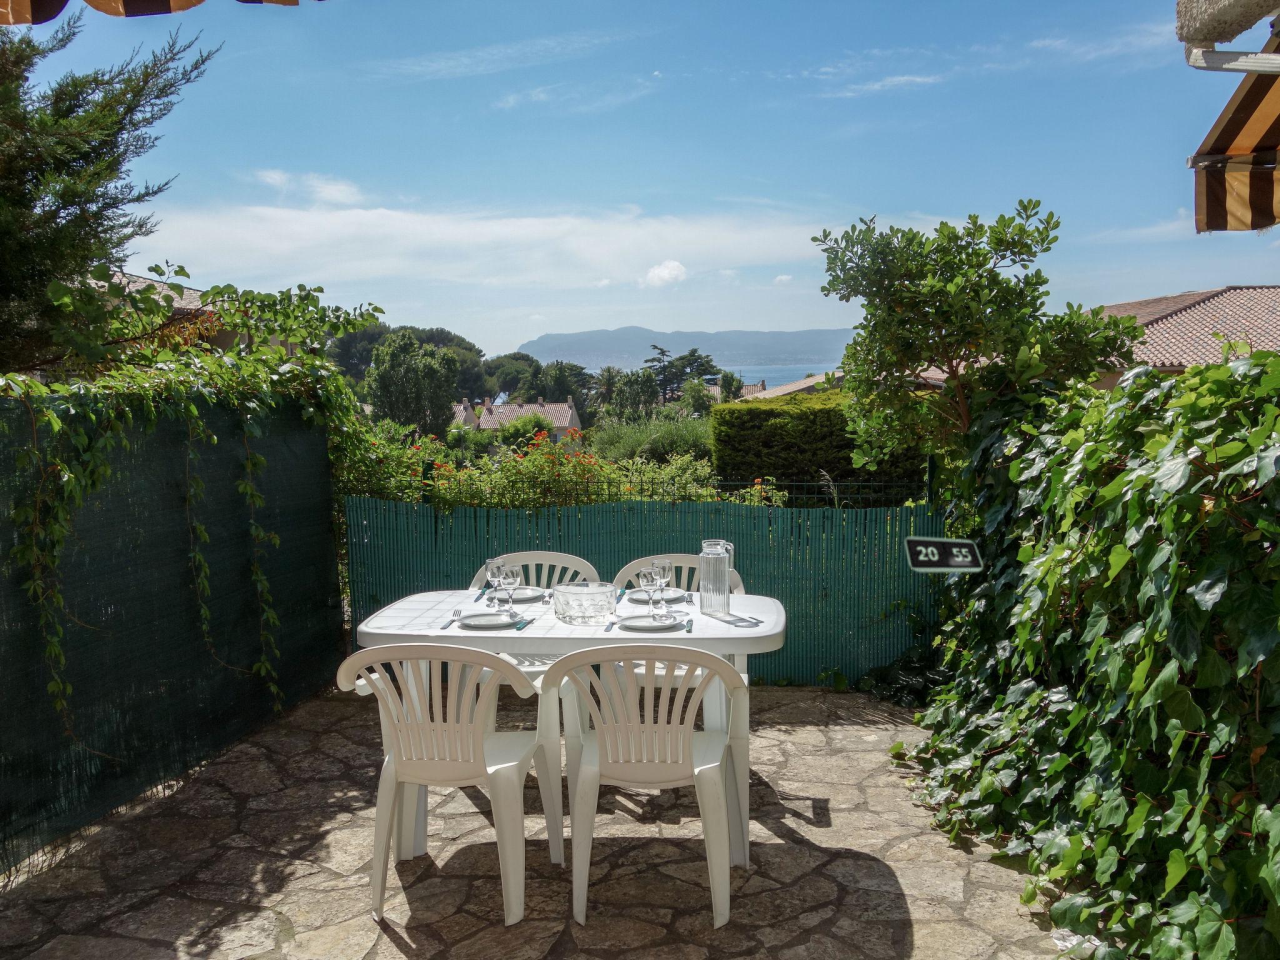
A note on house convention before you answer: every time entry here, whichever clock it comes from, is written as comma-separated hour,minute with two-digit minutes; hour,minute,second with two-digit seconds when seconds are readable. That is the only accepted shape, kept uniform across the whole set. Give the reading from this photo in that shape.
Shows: 20,55
